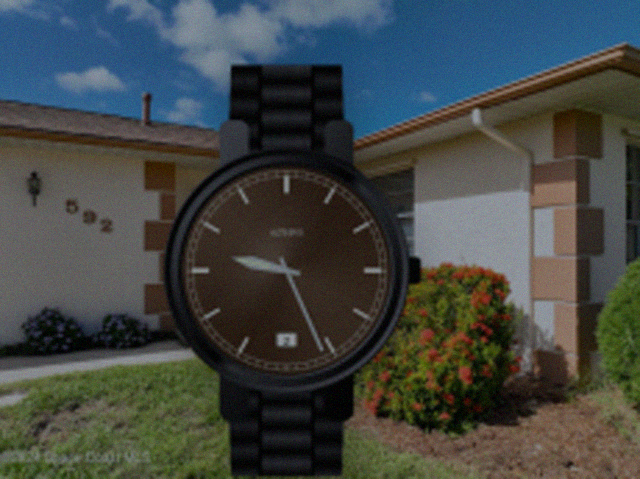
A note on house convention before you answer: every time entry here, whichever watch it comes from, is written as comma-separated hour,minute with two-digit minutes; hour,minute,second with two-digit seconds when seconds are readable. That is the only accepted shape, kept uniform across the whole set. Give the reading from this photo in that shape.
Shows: 9,26
